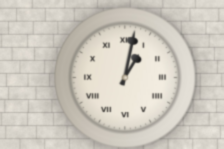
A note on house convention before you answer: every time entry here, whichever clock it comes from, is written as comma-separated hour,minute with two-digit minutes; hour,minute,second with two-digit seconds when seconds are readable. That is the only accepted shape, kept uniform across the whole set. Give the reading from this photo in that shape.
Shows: 1,02
